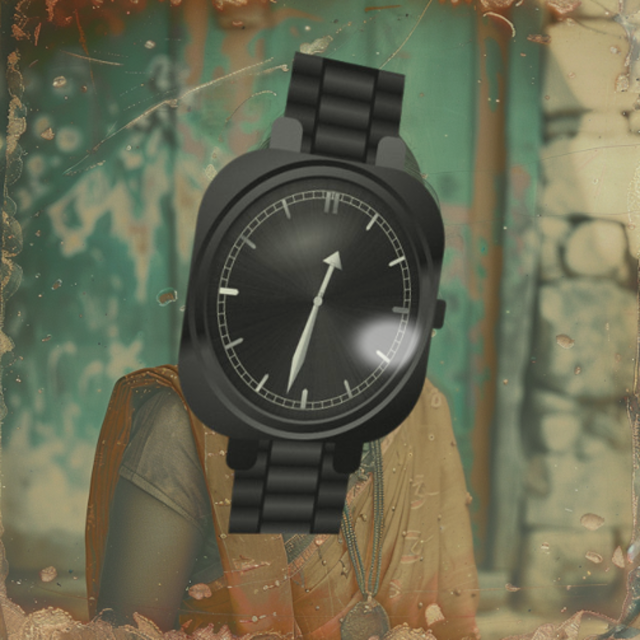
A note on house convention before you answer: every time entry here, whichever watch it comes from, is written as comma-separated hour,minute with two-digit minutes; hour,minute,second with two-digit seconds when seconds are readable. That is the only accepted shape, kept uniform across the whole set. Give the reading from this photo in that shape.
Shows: 12,32
